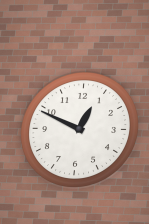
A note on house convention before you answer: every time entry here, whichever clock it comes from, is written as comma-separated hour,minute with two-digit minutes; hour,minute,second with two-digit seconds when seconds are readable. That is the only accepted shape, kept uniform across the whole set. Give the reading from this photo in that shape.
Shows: 12,49
